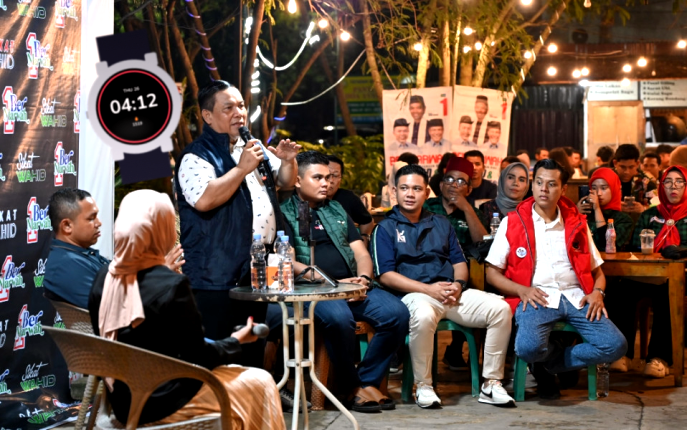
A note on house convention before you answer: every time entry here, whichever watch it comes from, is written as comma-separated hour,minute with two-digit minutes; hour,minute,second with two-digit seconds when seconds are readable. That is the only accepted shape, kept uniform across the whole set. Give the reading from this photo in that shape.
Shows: 4,12
